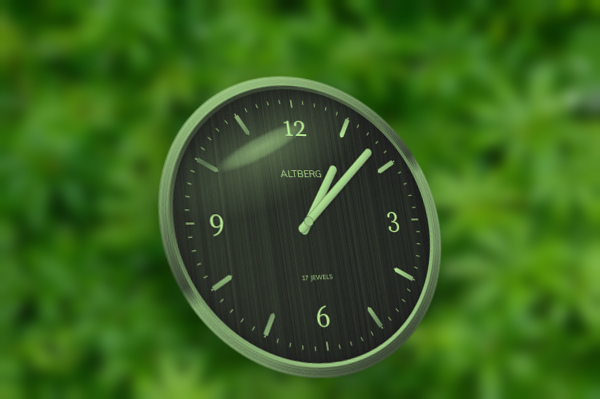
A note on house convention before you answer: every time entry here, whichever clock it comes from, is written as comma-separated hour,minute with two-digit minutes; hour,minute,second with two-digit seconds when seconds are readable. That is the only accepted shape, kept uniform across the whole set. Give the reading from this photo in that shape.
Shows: 1,08
